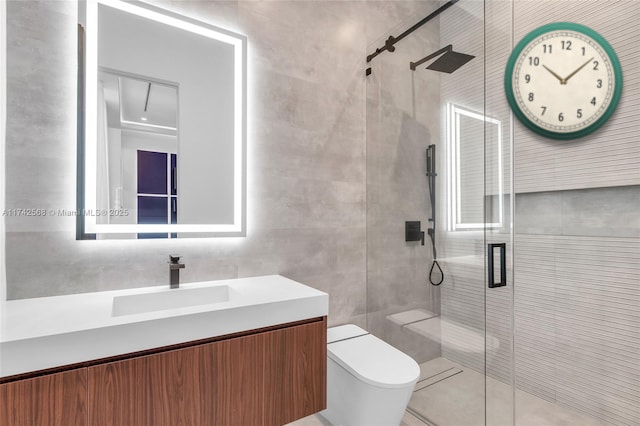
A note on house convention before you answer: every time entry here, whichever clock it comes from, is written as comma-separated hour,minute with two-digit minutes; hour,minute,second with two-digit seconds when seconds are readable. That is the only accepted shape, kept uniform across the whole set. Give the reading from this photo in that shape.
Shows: 10,08
